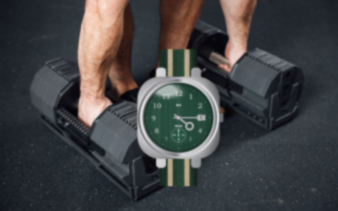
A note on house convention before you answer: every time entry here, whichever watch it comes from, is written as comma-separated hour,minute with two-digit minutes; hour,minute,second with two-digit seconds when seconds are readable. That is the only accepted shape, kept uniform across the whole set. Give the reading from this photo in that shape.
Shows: 4,15
